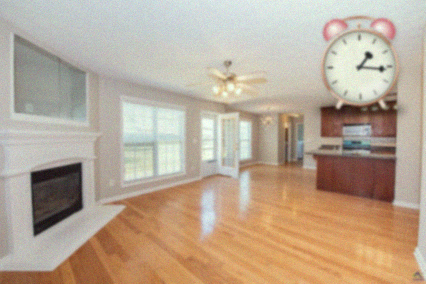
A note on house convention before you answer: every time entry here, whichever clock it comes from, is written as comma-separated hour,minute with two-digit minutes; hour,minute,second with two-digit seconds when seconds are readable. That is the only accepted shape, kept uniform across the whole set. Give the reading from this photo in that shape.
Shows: 1,16
